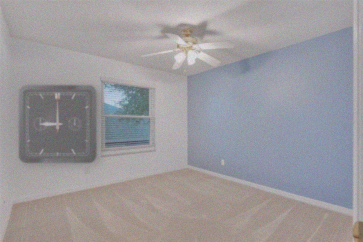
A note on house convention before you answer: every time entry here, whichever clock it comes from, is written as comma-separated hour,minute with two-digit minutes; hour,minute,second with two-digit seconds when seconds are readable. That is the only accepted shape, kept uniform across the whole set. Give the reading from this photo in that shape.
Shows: 9,00
